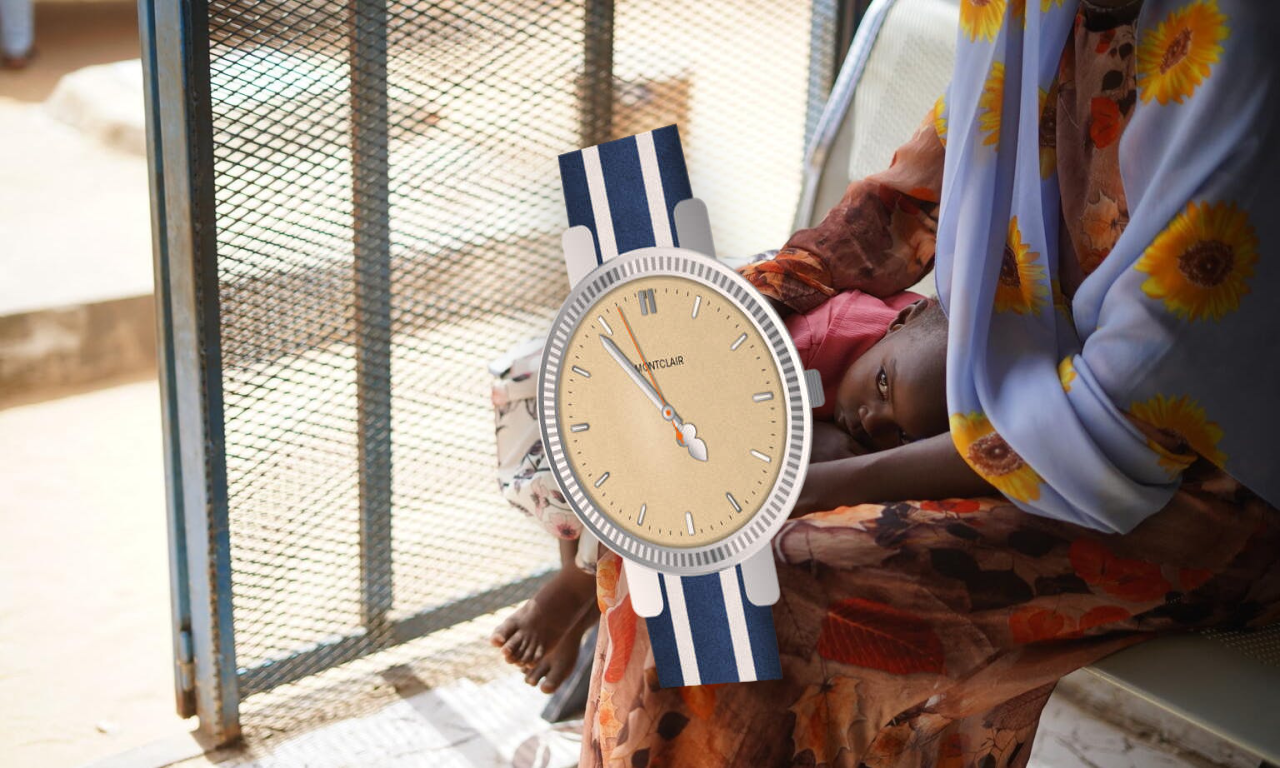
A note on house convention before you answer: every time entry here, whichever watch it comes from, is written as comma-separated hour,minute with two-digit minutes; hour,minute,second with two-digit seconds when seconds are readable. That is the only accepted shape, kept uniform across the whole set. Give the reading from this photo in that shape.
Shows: 4,53,57
